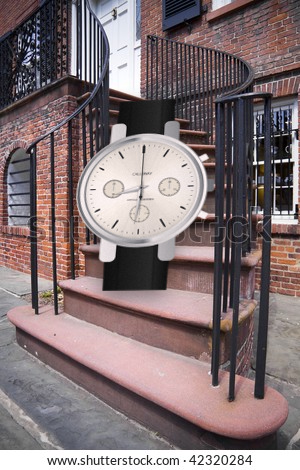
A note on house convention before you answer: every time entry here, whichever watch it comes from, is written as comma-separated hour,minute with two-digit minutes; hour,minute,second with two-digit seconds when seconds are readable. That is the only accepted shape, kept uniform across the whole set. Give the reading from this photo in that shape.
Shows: 8,31
